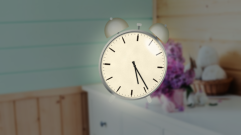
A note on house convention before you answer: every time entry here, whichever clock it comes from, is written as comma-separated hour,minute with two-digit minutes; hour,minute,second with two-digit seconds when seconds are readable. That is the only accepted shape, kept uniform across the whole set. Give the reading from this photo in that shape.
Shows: 5,24
